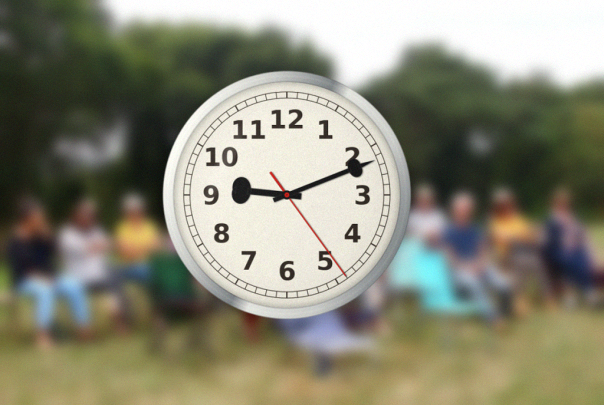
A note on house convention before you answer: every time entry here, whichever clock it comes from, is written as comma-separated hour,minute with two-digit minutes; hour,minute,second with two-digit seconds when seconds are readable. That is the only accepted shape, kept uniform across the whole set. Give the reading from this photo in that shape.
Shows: 9,11,24
